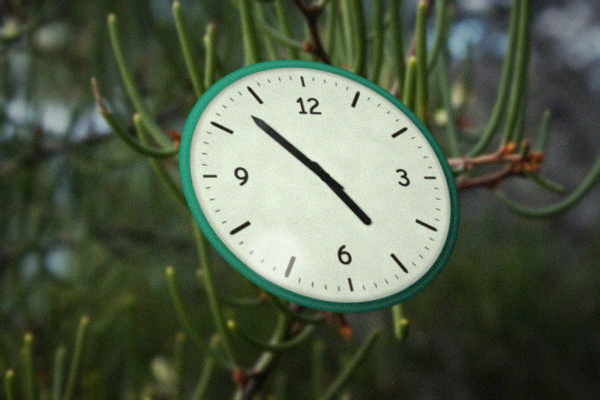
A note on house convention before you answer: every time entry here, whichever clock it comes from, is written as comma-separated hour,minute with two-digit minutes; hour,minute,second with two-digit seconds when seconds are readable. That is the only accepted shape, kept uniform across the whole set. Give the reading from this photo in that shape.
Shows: 4,53
